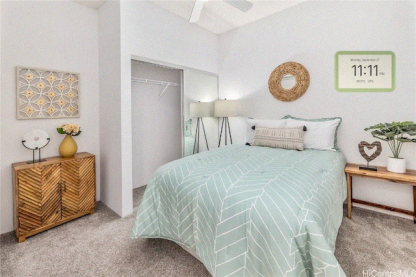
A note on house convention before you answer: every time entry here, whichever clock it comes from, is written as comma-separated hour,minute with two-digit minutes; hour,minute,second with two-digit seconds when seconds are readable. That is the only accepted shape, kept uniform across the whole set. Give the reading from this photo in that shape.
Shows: 11,11
